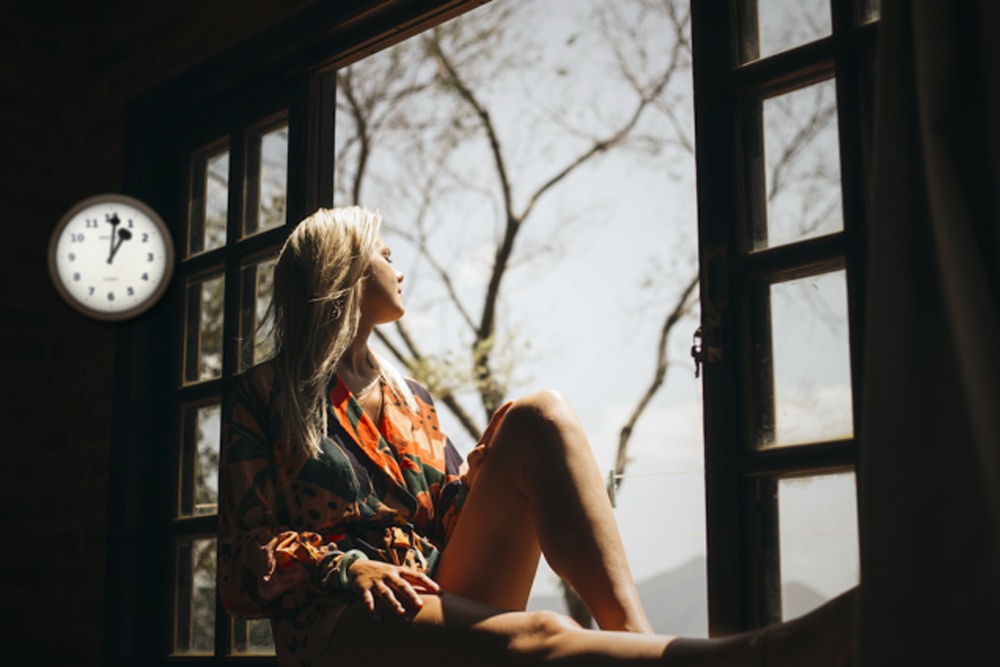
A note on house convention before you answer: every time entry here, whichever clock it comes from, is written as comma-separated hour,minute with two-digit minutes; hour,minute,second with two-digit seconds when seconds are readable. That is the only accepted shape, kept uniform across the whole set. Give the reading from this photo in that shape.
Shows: 1,01
